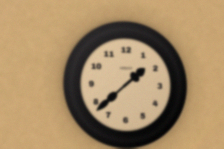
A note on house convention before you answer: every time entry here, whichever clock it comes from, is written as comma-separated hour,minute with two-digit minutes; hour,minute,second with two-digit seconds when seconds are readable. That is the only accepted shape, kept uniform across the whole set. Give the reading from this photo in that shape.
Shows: 1,38
